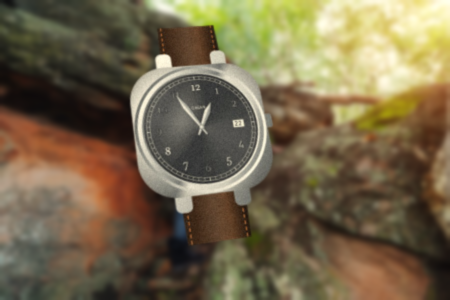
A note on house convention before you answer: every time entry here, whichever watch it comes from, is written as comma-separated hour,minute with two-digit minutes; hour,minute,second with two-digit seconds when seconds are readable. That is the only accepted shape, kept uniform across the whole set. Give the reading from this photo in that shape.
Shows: 12,55
